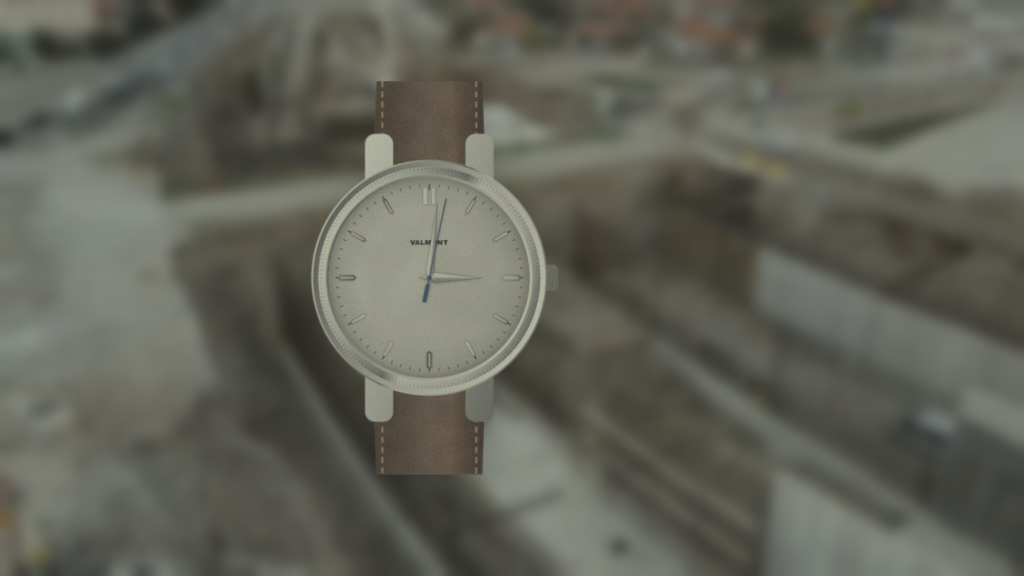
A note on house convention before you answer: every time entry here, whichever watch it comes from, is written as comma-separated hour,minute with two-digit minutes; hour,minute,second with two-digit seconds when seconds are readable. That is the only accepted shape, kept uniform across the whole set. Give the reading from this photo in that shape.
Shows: 3,01,02
